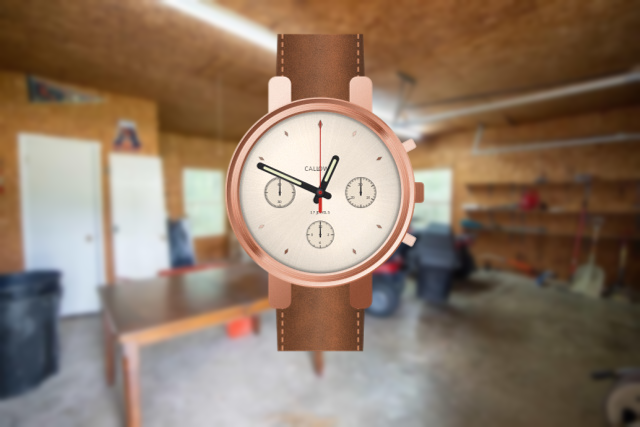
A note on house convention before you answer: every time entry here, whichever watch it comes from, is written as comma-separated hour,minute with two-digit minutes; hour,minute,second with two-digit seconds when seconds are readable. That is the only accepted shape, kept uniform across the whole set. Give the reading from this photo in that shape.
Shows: 12,49
